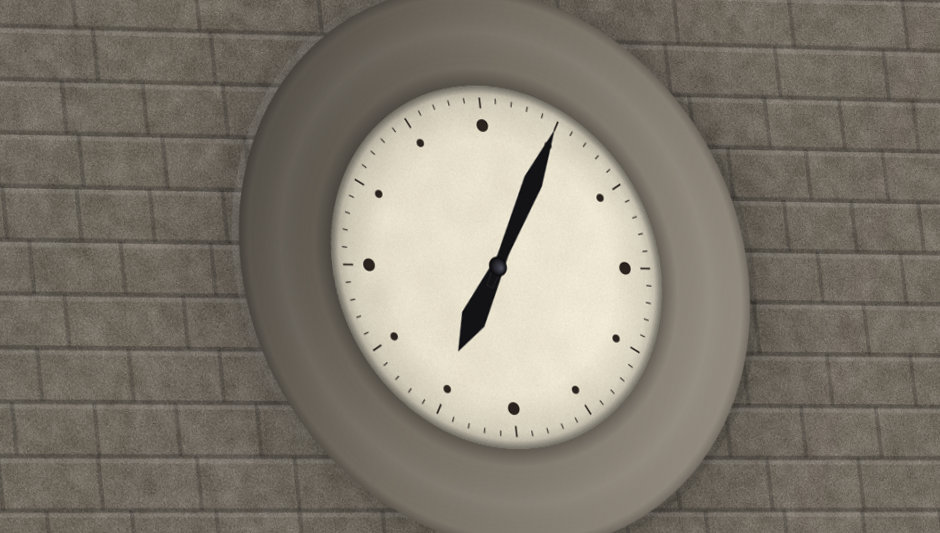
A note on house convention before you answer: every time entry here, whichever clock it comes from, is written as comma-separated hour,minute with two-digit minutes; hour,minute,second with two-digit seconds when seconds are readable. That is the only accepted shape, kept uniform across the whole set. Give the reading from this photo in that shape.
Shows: 7,05
